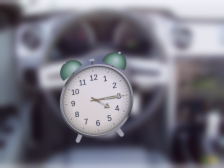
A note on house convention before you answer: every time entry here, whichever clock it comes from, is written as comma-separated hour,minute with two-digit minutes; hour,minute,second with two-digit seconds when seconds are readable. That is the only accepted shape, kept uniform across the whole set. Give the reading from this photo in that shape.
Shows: 4,15
